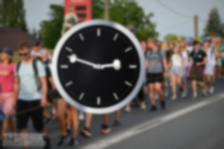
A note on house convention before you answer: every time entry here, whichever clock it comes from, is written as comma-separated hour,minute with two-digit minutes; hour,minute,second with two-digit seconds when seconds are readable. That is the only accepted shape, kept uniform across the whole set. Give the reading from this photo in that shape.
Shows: 2,48
